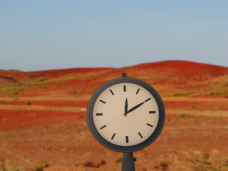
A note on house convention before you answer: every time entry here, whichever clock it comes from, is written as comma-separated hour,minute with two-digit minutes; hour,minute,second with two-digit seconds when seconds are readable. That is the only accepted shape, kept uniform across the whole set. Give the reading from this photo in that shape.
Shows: 12,10
